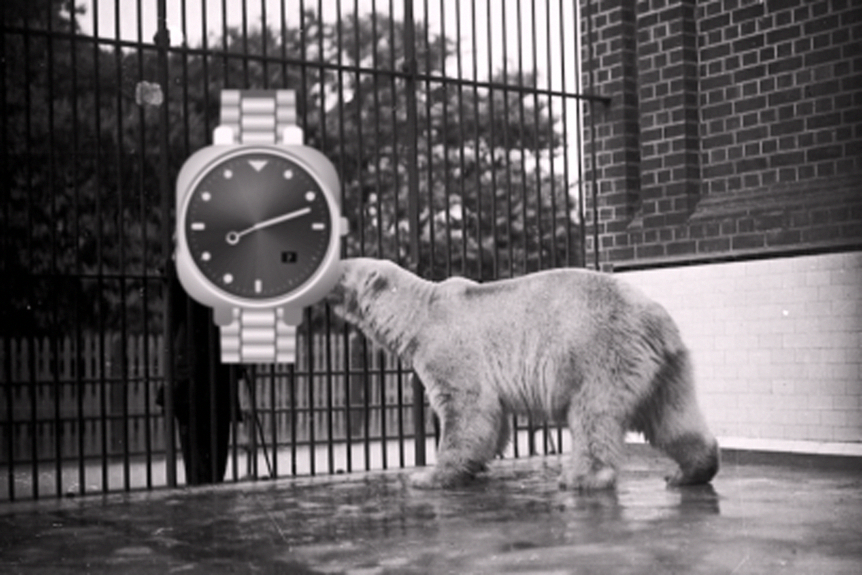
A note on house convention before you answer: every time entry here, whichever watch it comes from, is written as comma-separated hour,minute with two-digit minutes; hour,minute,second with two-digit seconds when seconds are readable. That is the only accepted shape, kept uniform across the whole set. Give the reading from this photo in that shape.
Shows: 8,12
